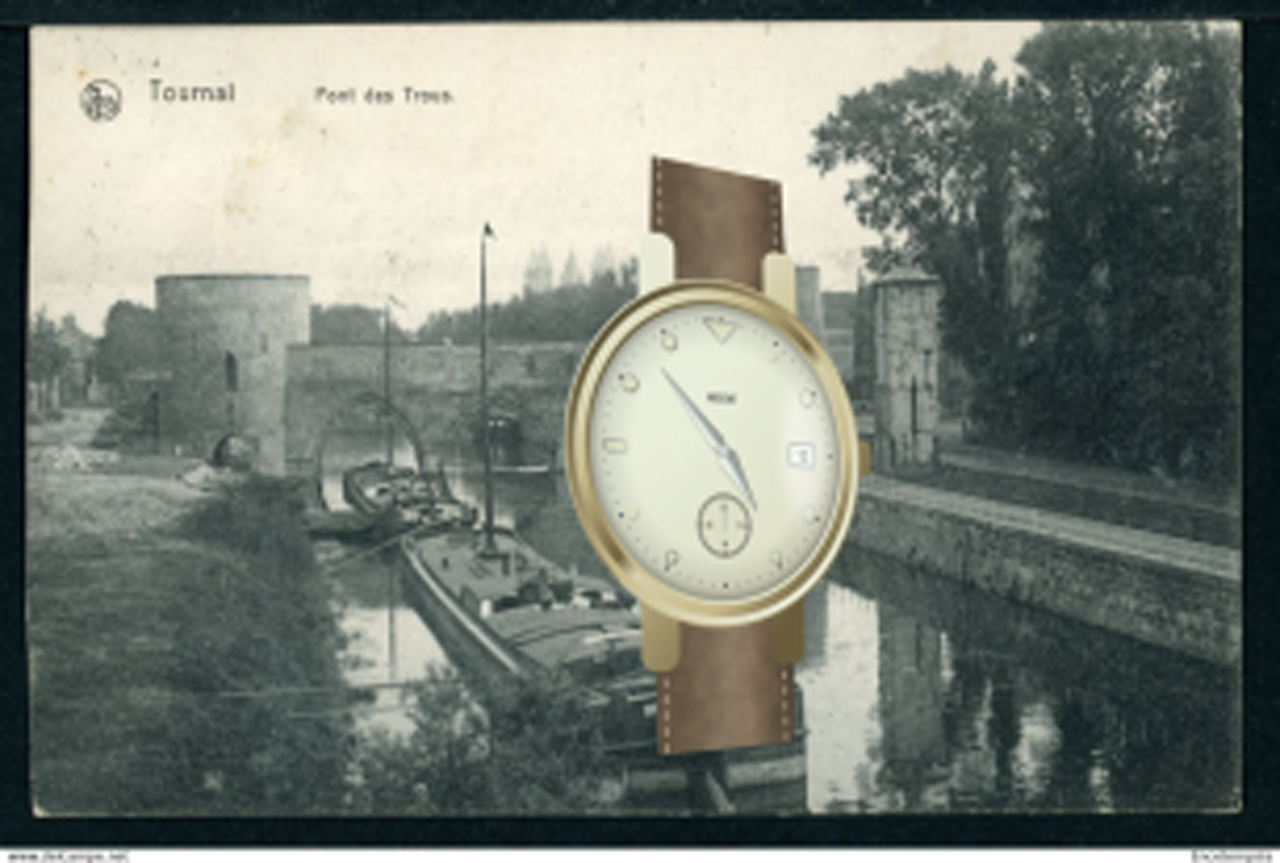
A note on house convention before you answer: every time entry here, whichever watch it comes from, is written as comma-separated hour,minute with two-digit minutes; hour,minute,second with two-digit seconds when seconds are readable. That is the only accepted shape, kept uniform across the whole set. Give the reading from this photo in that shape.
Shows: 4,53
